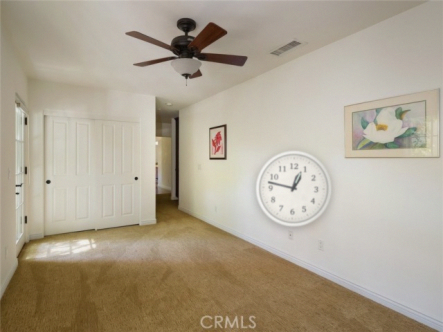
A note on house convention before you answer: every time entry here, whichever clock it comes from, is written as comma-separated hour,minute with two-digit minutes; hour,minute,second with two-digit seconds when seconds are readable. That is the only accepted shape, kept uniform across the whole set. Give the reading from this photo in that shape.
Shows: 12,47
